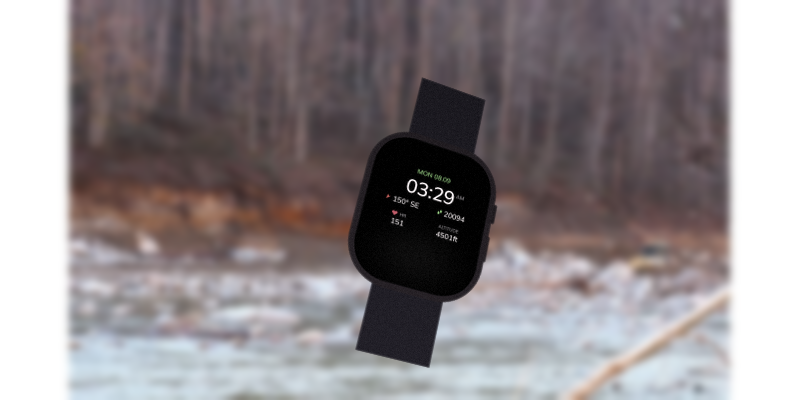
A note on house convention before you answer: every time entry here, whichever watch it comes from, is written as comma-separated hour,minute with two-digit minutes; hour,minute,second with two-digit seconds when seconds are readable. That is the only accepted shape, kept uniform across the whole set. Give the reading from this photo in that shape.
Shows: 3,29
